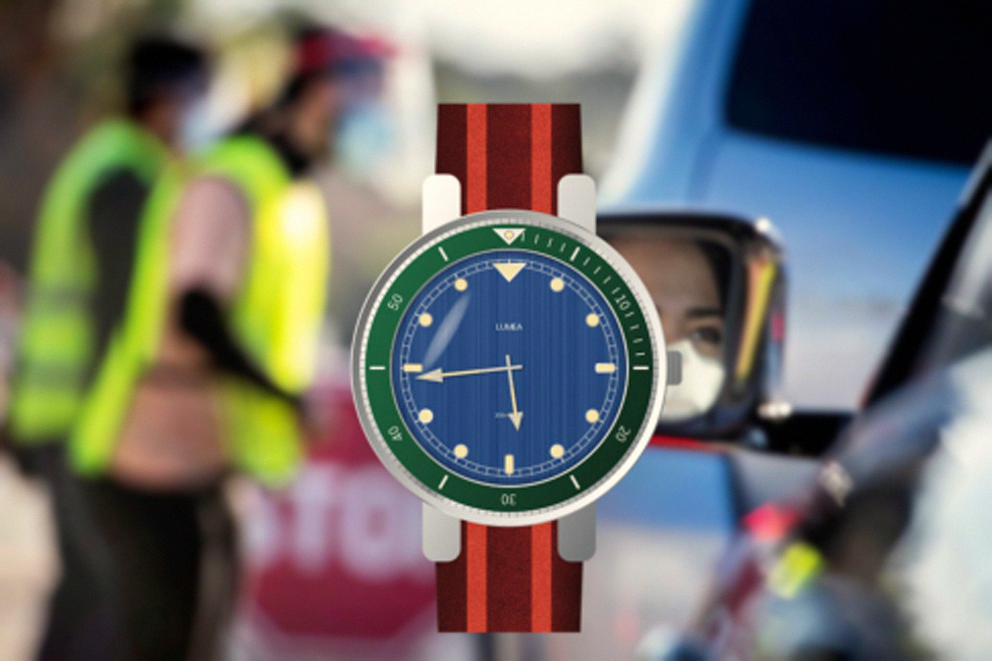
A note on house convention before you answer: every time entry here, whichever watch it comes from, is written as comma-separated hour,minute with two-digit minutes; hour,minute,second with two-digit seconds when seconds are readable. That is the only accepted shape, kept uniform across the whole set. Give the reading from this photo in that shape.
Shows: 5,44
